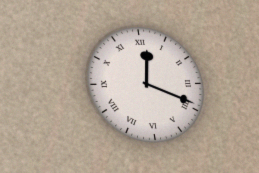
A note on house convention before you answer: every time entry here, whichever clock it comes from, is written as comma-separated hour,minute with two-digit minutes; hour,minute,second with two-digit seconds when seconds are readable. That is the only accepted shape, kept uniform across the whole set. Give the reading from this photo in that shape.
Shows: 12,19
